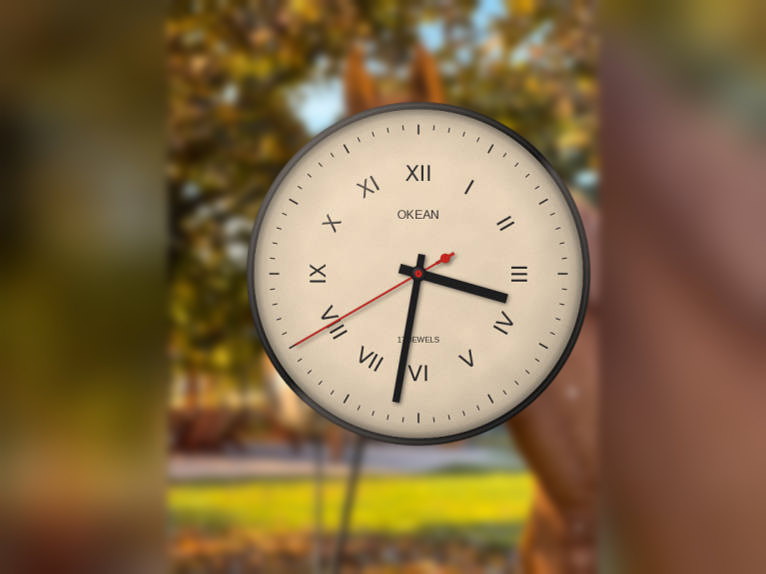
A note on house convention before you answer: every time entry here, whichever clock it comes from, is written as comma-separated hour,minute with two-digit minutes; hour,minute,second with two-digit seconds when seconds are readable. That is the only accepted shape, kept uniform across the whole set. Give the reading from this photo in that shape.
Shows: 3,31,40
